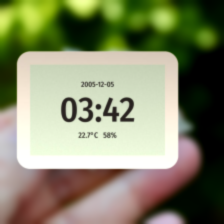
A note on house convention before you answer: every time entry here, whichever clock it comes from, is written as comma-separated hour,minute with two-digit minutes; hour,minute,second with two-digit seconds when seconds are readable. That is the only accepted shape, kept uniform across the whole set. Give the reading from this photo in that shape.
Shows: 3,42
